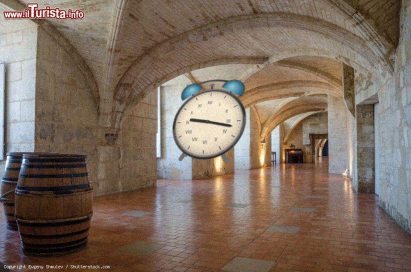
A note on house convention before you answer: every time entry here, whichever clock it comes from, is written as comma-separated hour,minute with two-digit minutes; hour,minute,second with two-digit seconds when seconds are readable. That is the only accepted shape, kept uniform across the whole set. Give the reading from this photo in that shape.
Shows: 9,17
